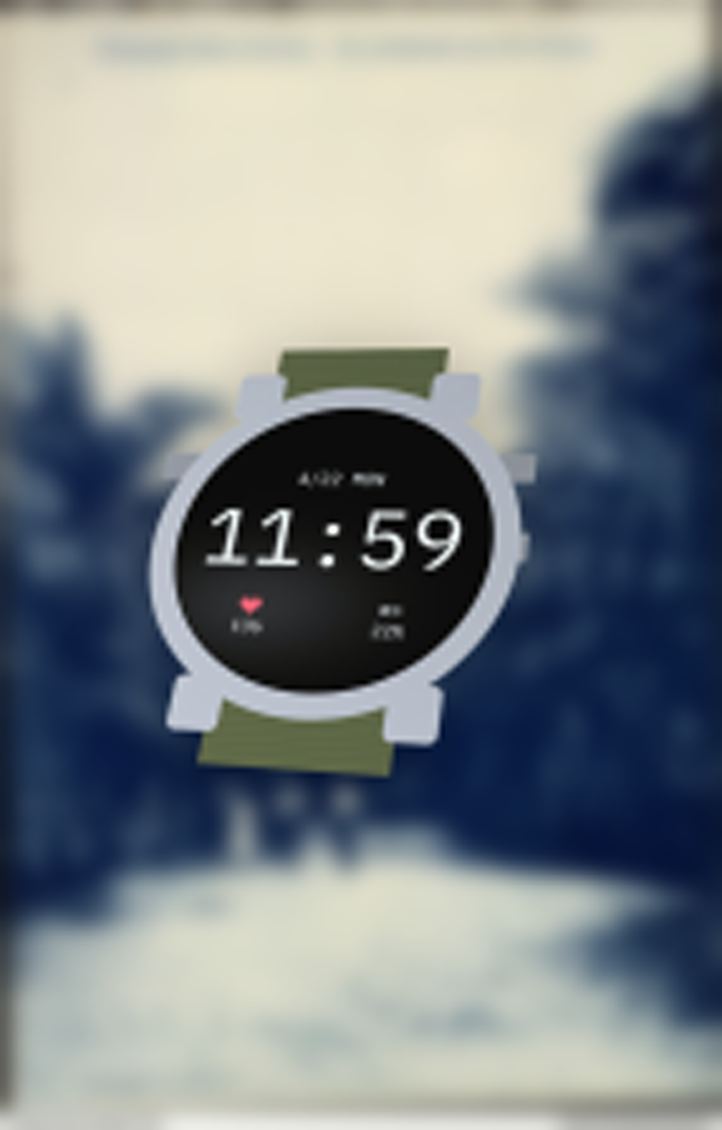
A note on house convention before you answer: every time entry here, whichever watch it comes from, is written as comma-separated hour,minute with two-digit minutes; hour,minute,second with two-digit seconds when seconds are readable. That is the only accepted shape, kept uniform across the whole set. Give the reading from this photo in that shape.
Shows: 11,59
